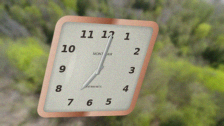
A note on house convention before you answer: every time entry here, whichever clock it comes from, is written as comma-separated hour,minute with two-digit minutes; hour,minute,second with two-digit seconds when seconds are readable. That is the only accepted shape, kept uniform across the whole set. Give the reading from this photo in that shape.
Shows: 7,01
